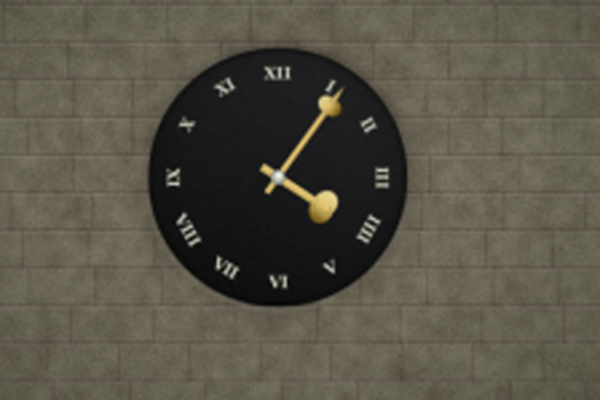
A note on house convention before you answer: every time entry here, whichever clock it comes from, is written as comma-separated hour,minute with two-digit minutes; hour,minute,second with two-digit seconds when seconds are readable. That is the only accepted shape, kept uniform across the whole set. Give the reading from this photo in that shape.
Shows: 4,06
